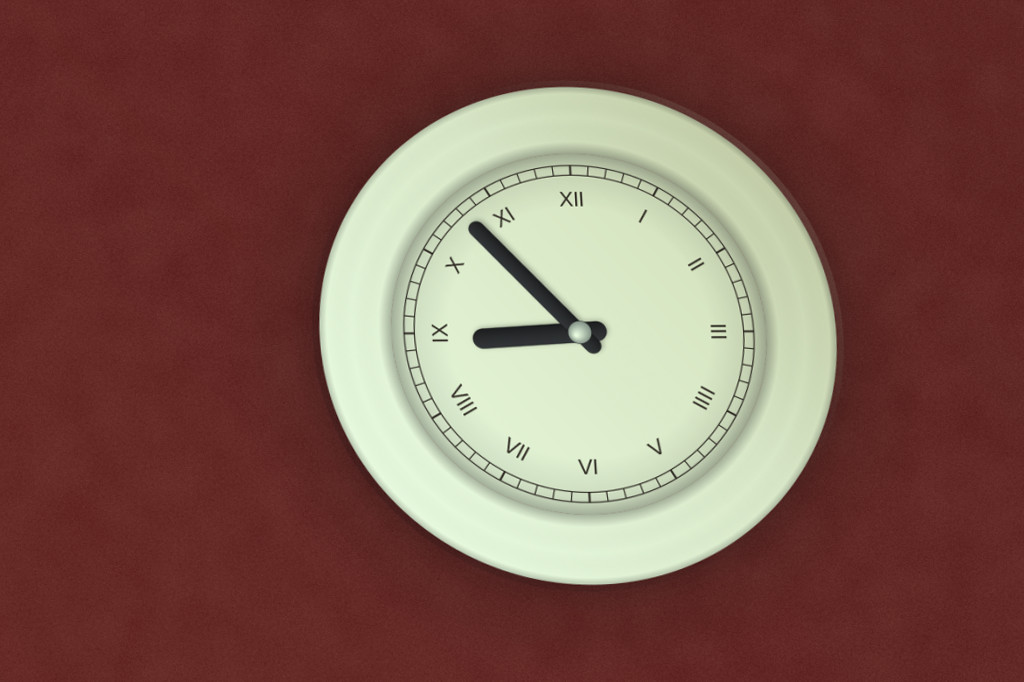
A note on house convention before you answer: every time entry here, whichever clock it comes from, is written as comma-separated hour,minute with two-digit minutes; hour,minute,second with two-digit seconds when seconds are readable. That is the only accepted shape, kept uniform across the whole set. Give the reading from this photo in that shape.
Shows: 8,53
